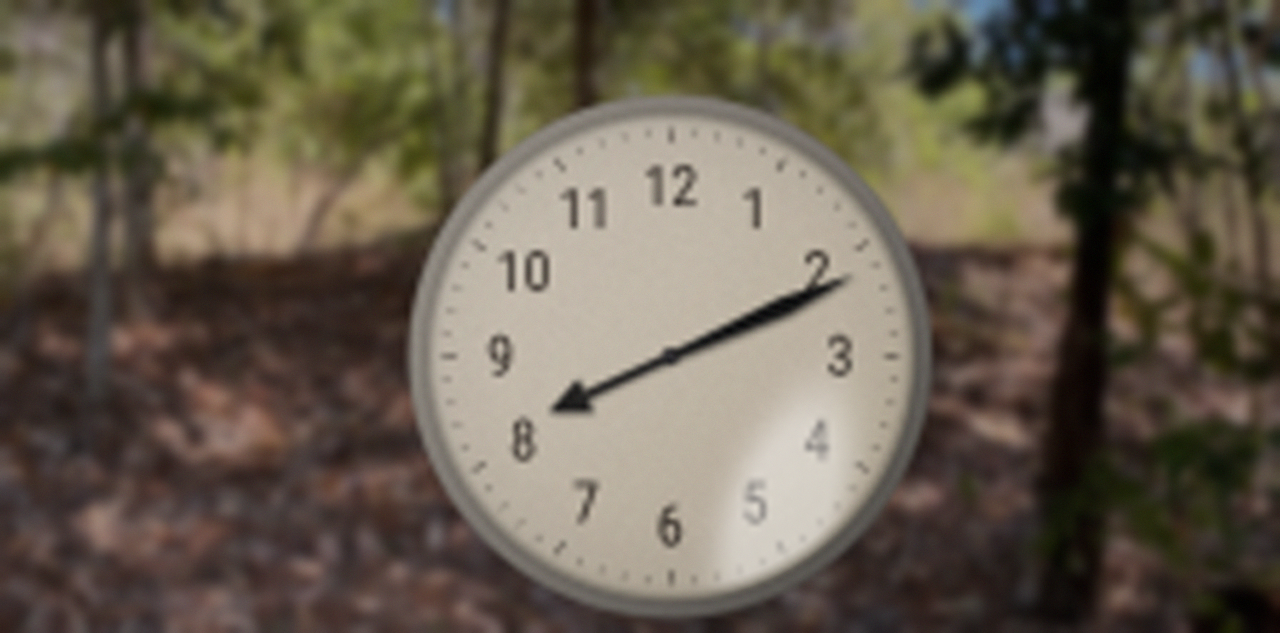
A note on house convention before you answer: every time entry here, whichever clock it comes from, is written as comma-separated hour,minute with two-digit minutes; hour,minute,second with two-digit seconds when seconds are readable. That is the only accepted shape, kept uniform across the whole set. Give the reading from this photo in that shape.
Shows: 8,11
